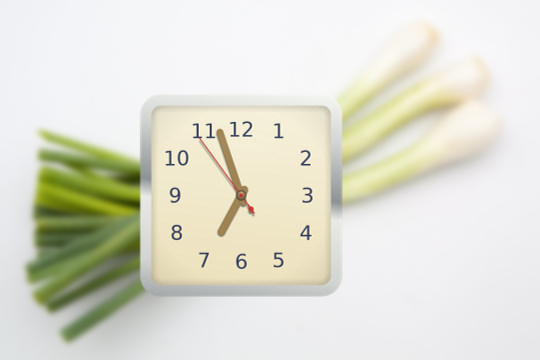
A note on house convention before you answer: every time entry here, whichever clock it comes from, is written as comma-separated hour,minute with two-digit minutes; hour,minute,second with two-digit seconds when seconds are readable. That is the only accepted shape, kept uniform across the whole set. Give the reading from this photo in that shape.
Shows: 6,56,54
